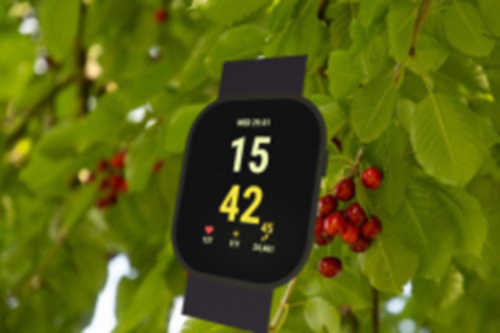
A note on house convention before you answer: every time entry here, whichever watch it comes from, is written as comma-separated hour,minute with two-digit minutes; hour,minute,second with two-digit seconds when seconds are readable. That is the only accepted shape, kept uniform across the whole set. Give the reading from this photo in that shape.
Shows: 15,42
